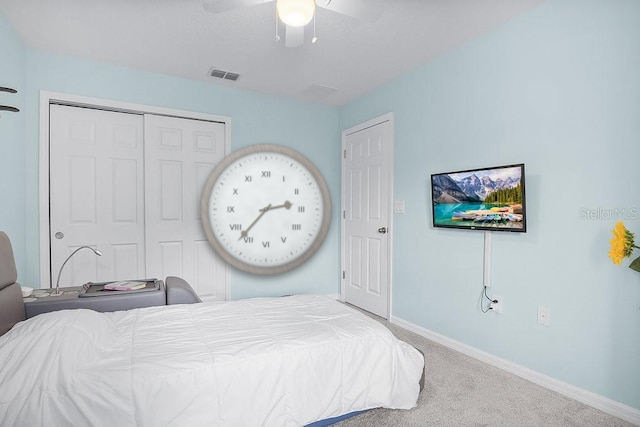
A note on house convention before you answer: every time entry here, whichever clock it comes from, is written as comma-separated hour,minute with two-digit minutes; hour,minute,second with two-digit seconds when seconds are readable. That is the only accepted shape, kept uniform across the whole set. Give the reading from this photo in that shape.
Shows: 2,37
